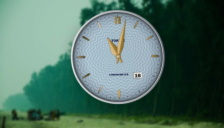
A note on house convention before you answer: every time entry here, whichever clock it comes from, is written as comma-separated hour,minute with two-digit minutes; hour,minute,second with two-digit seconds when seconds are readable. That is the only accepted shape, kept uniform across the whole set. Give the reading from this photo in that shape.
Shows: 11,02
